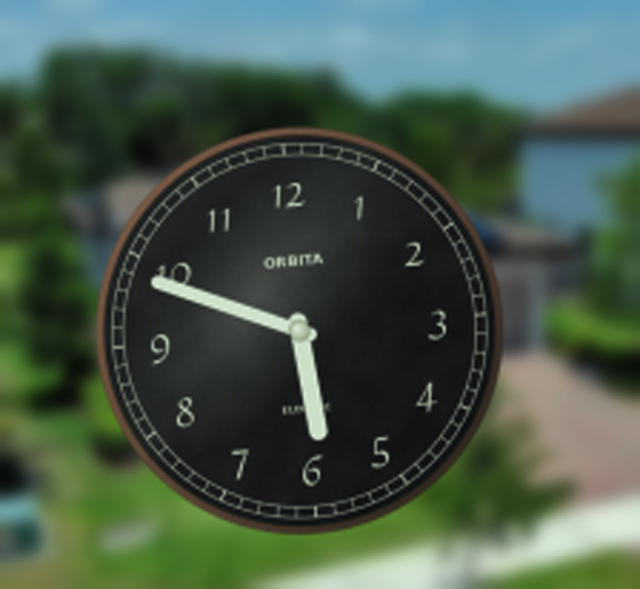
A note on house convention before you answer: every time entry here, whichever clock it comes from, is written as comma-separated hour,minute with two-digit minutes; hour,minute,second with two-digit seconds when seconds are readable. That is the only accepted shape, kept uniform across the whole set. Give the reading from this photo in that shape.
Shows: 5,49
